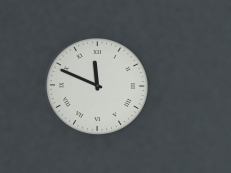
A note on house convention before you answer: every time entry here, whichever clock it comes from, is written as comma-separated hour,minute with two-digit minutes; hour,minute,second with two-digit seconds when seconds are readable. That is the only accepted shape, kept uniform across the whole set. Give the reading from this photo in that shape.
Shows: 11,49
